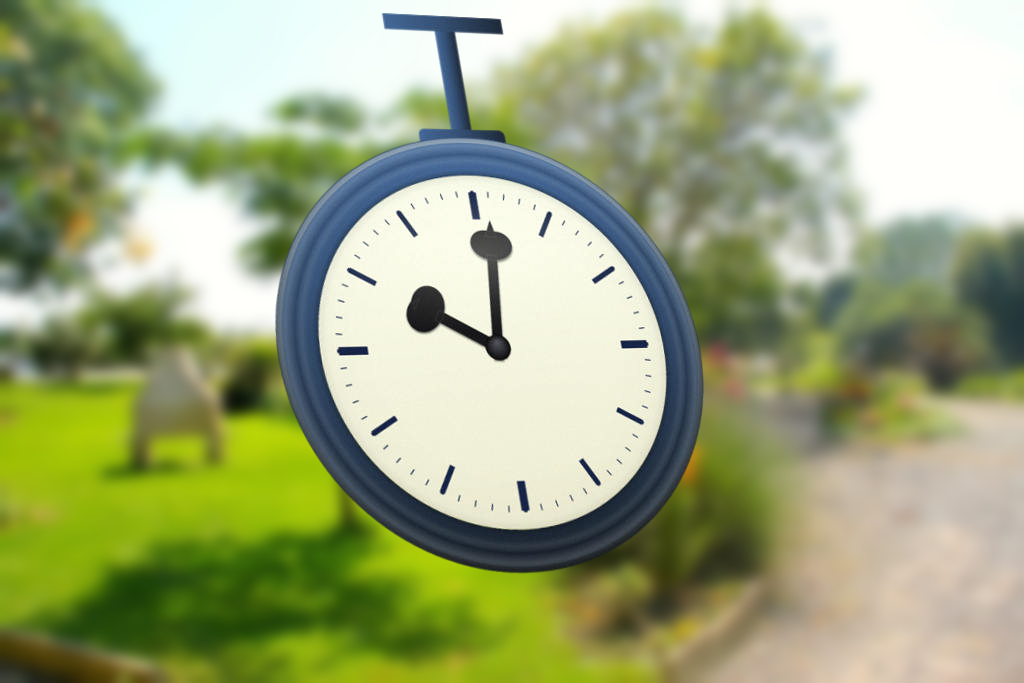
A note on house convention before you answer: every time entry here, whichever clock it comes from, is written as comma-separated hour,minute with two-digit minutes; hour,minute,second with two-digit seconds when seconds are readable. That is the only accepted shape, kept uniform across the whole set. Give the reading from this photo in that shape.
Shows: 10,01
